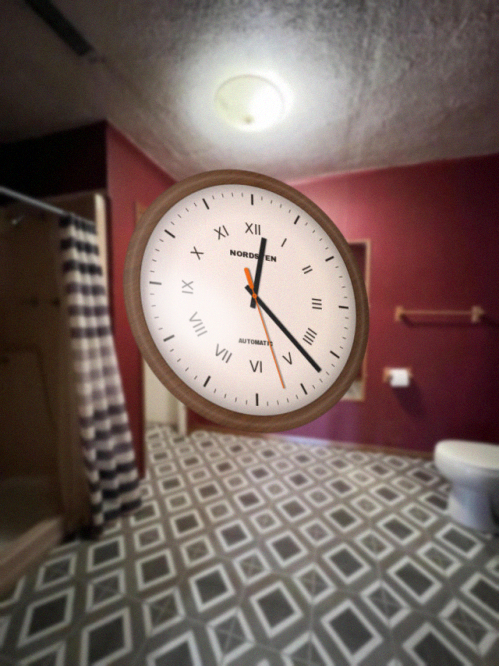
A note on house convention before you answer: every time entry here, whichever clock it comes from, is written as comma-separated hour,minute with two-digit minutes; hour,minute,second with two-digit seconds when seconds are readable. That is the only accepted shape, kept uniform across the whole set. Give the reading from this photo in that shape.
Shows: 12,22,27
